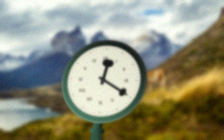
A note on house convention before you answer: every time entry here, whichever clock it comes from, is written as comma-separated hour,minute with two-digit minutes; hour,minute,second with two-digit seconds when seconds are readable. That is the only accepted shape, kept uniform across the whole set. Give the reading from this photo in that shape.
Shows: 12,20
